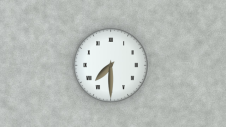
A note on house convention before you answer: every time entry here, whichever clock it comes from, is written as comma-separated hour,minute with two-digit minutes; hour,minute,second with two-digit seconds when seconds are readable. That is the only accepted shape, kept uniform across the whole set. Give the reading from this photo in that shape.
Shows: 7,30
